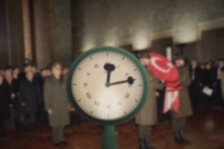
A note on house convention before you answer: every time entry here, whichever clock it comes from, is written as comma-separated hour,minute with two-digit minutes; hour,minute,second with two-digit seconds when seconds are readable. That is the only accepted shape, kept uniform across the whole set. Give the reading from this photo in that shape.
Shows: 12,13
